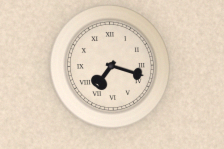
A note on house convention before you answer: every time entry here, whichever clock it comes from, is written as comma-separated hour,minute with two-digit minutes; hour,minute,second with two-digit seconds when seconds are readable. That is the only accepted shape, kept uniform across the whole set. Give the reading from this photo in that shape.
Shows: 7,18
